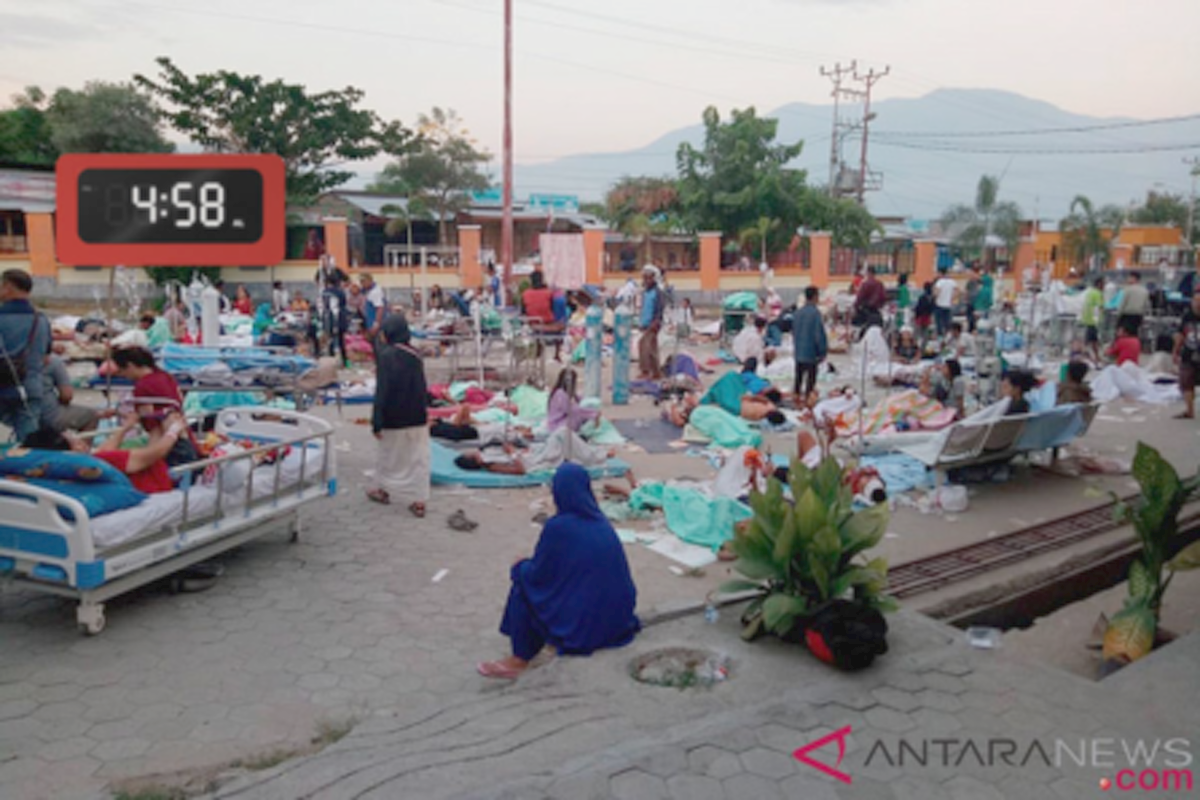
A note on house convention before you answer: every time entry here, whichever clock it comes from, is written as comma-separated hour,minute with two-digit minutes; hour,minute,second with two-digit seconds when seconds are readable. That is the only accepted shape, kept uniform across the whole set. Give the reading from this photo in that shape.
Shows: 4,58
